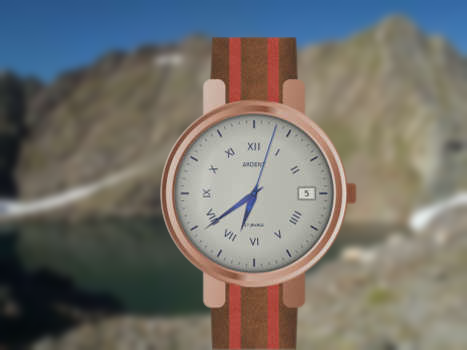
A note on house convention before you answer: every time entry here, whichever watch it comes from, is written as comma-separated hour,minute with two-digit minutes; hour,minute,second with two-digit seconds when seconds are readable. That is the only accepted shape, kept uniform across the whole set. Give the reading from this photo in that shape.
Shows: 6,39,03
